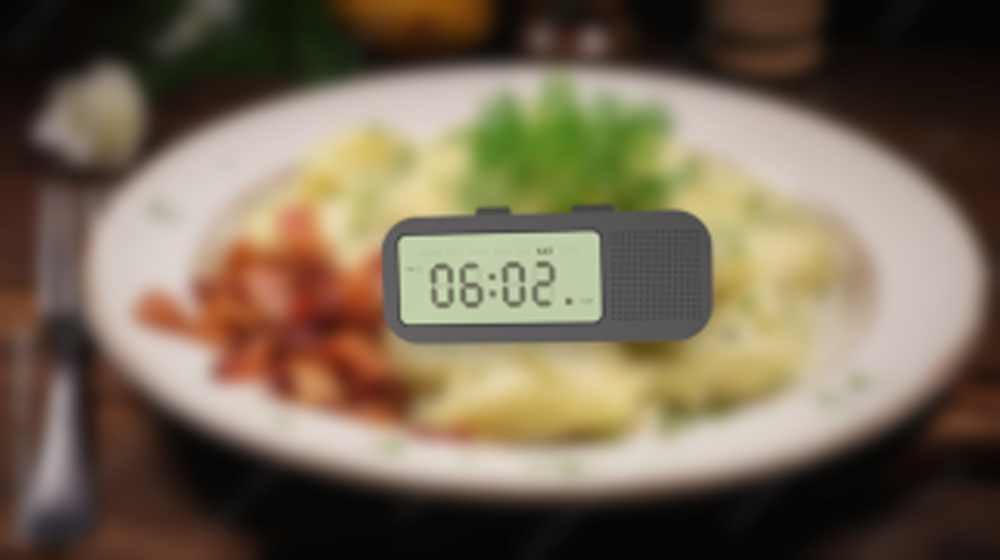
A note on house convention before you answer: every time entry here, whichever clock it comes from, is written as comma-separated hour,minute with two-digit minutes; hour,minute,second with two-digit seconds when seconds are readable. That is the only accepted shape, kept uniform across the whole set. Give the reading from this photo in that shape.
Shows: 6,02
